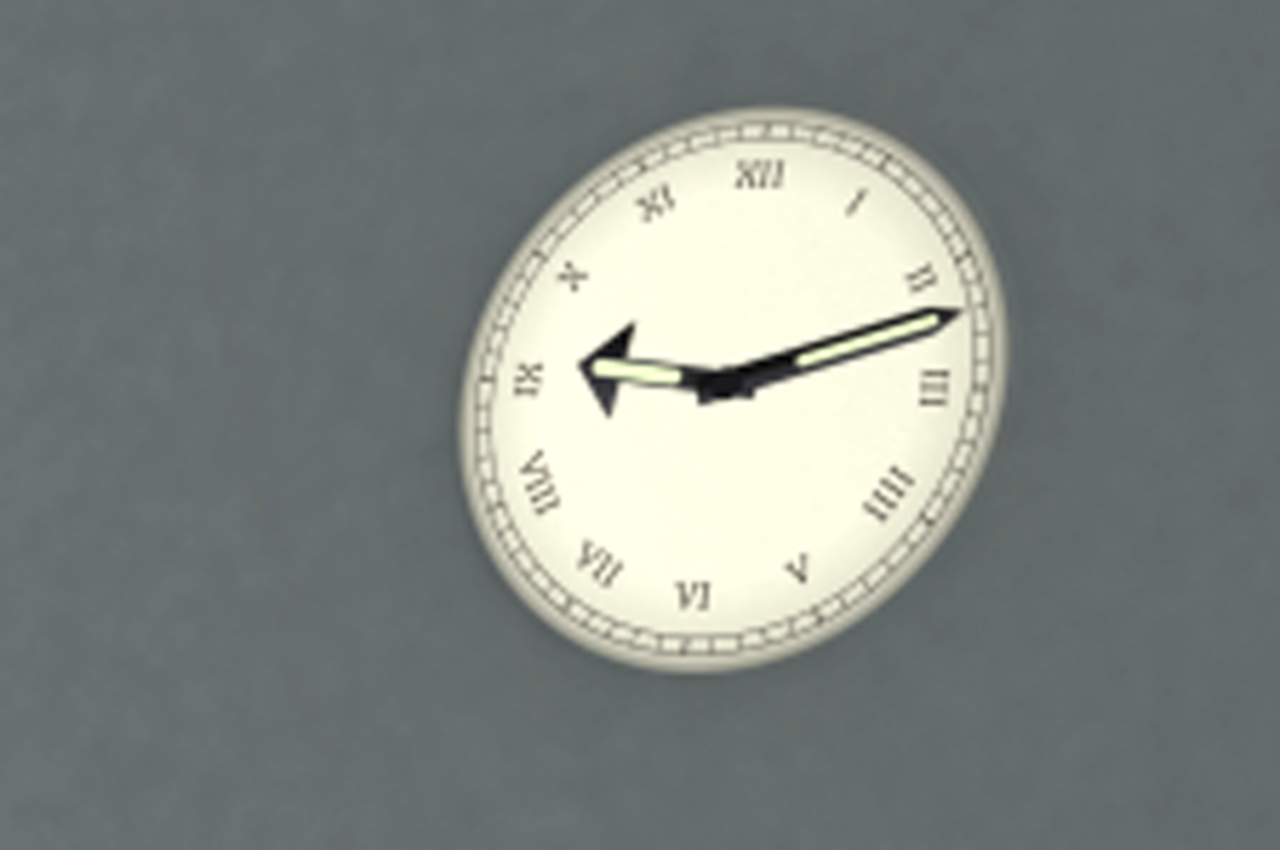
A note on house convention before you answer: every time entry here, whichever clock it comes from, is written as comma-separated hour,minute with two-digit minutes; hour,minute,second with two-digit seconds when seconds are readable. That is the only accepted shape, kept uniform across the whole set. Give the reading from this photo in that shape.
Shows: 9,12
